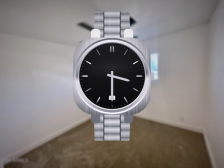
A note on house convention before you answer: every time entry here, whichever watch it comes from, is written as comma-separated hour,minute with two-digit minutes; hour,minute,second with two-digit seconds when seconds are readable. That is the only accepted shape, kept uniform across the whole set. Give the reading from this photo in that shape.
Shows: 3,30
